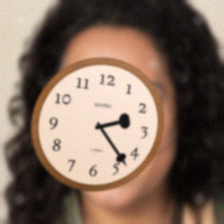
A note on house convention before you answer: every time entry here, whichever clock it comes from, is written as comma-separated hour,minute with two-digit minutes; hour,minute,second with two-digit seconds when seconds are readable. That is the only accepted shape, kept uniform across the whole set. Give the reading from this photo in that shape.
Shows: 2,23
